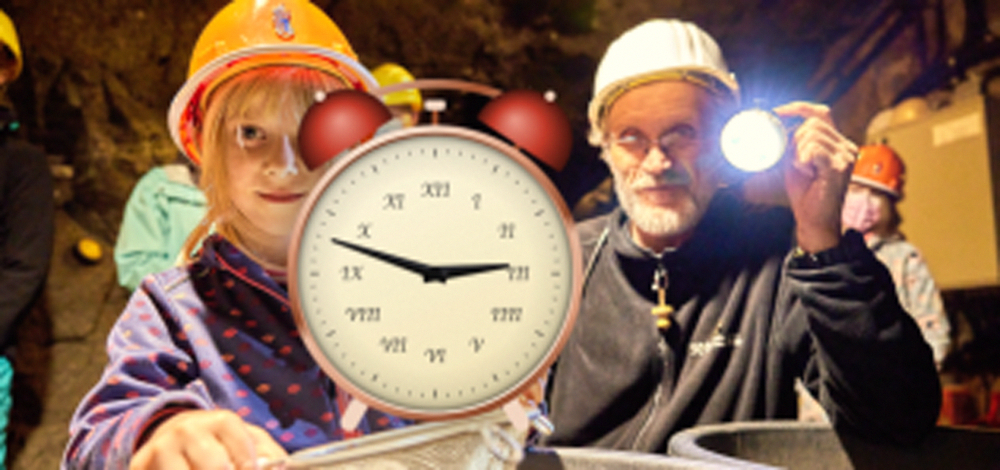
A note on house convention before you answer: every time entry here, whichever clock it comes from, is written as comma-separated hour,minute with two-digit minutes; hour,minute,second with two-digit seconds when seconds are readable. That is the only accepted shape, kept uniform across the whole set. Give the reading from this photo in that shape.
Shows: 2,48
